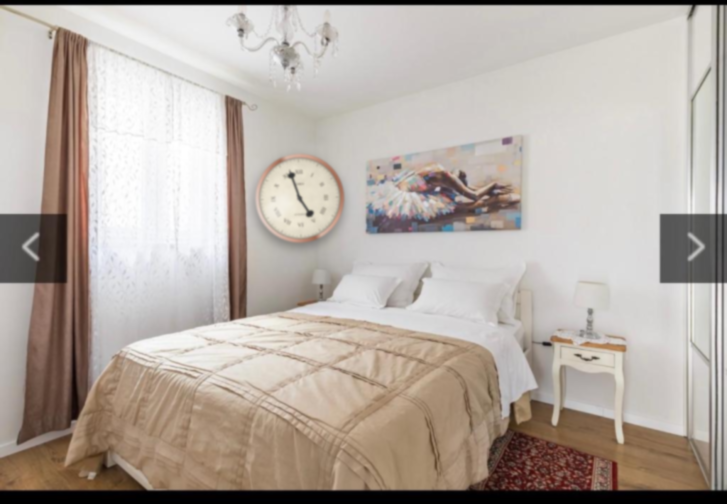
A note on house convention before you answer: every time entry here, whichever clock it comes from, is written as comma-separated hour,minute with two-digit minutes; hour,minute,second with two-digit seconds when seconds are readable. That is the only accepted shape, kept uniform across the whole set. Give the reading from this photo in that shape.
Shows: 4,57
